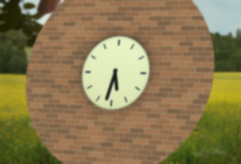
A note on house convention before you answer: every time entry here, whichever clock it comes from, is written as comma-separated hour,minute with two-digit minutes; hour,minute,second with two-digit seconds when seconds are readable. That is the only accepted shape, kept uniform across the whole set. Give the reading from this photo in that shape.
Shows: 5,32
